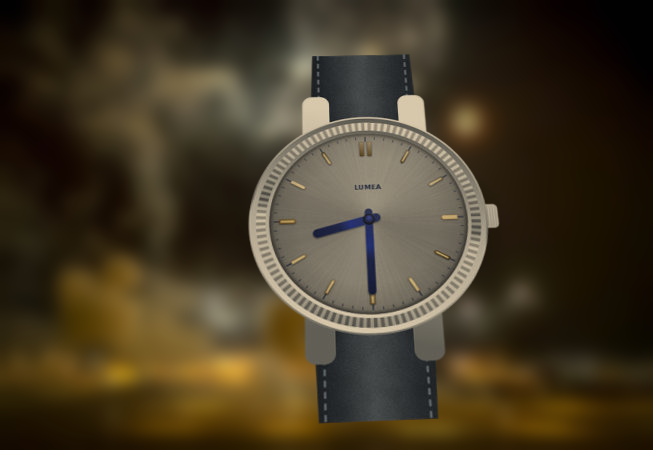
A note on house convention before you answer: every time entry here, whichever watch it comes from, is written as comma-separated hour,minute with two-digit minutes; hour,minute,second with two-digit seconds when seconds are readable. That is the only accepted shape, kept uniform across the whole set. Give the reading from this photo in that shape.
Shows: 8,30
